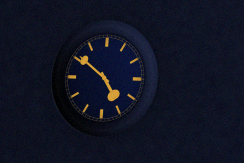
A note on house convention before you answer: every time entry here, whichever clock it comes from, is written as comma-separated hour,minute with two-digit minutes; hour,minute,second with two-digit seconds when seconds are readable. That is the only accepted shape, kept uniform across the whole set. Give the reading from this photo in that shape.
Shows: 4,51
